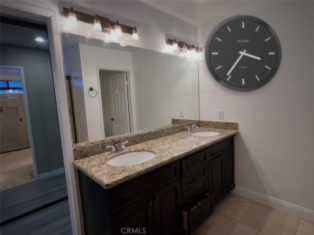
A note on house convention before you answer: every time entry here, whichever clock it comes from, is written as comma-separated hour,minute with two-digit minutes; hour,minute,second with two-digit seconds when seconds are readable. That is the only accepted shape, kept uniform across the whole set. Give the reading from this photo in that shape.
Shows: 3,36
